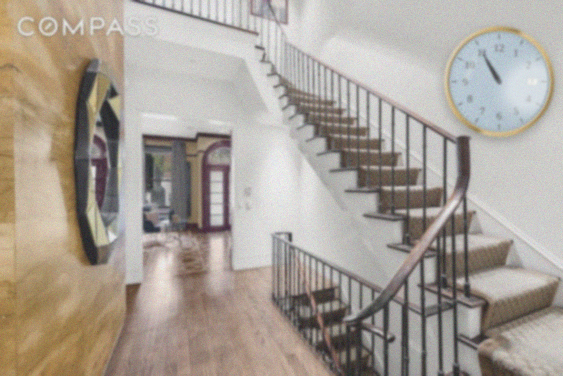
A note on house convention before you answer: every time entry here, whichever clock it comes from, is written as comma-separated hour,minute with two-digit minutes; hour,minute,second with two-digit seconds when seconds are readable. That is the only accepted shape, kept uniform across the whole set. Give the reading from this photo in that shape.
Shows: 10,55
